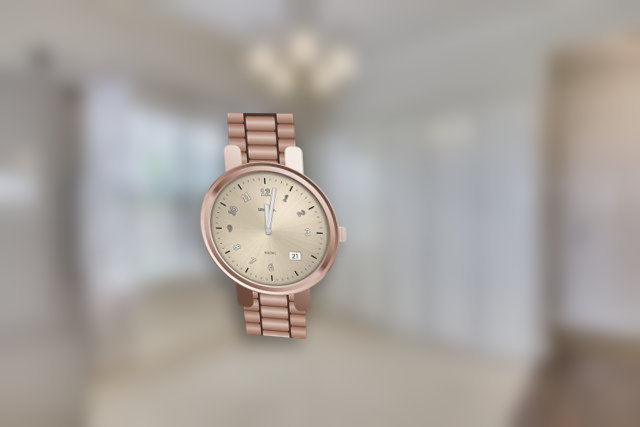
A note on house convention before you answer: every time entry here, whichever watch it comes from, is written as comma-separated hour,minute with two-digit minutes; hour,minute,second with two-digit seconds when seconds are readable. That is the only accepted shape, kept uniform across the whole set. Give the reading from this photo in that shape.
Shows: 12,02
